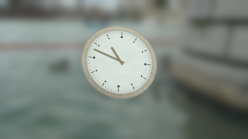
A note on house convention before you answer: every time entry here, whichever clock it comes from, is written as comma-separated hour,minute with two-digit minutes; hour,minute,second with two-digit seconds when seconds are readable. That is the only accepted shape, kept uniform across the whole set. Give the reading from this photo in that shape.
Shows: 10,48
